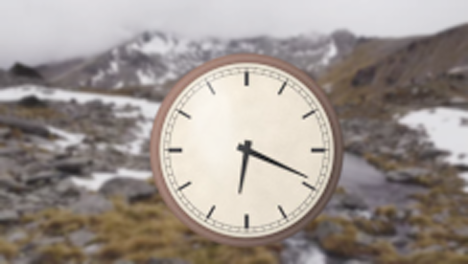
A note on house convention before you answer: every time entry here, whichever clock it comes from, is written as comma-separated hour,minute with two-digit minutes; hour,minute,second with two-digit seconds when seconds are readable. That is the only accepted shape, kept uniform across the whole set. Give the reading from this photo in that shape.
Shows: 6,19
